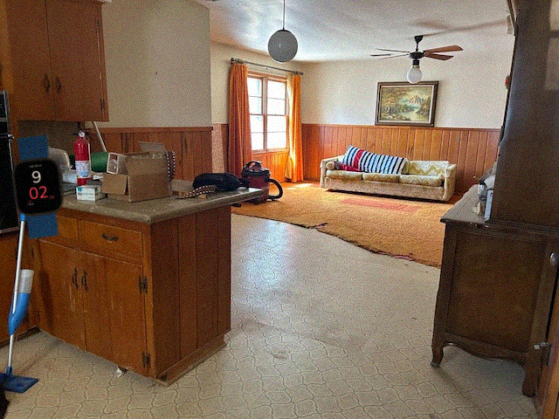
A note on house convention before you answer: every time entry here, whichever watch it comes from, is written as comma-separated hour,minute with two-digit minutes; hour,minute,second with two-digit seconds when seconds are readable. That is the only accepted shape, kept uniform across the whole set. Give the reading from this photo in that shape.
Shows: 9,02
